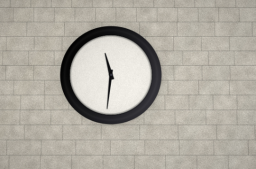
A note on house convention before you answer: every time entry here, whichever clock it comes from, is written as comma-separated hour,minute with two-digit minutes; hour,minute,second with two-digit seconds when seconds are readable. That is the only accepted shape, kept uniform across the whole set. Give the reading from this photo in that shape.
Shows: 11,31
